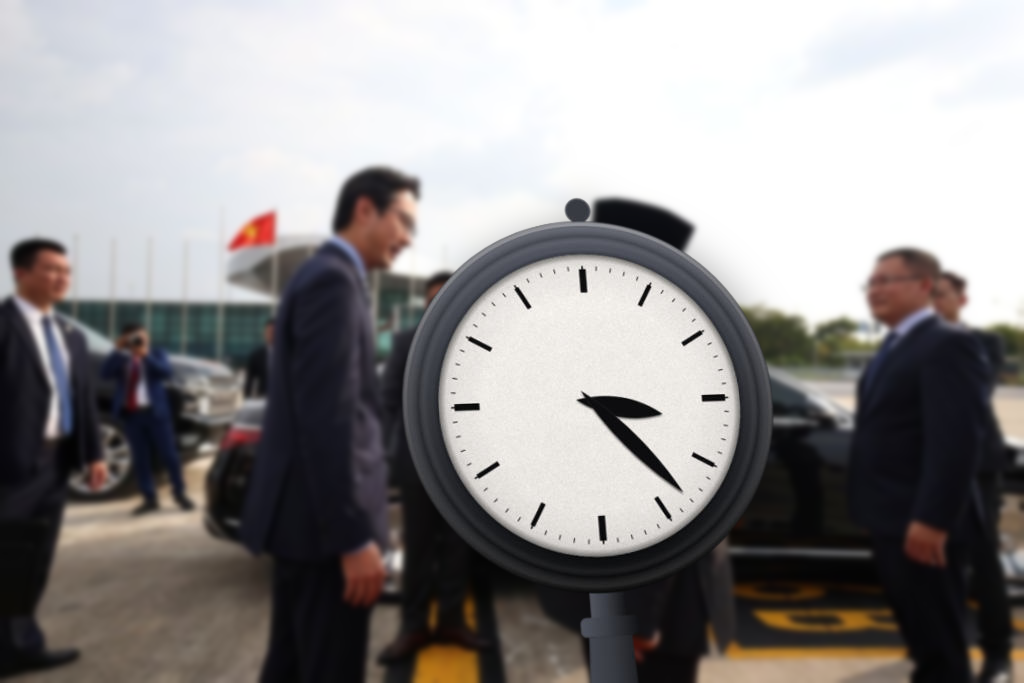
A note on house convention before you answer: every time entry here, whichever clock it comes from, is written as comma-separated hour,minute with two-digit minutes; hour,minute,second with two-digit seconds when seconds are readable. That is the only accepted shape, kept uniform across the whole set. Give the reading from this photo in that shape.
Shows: 3,23
